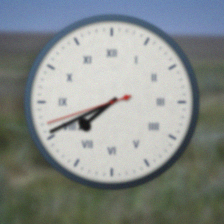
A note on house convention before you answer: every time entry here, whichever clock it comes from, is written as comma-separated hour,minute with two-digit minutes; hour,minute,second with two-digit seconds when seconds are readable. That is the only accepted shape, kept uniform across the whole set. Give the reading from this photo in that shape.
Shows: 7,40,42
